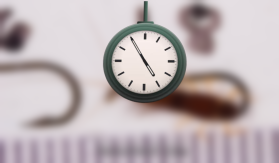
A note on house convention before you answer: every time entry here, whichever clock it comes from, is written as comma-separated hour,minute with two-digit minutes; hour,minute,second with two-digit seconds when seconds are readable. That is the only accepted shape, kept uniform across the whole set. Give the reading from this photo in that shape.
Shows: 4,55
